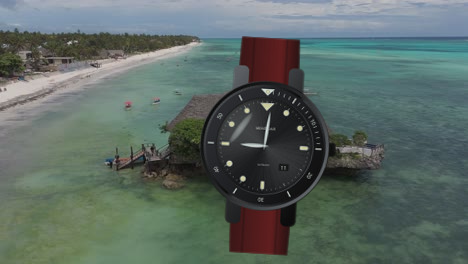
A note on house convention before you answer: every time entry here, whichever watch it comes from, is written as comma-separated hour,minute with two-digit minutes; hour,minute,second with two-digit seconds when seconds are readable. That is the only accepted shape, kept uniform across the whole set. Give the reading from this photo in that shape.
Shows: 9,01
